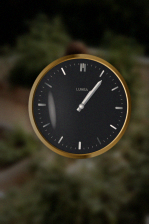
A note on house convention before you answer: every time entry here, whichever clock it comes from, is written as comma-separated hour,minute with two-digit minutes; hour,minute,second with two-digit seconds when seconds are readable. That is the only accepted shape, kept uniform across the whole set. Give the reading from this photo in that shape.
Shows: 1,06
